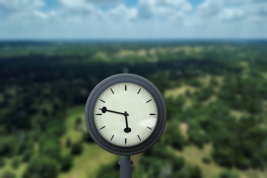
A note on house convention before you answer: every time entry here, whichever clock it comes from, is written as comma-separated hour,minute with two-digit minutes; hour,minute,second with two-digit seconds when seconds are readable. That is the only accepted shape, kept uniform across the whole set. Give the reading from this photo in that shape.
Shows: 5,47
